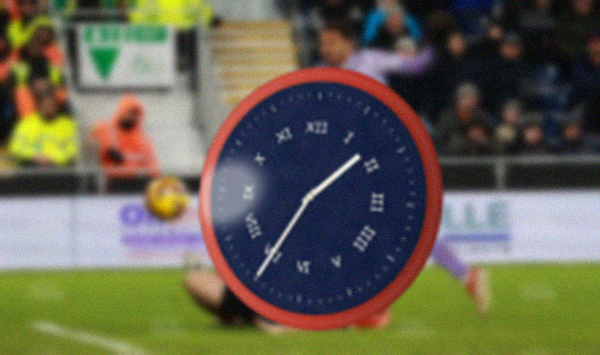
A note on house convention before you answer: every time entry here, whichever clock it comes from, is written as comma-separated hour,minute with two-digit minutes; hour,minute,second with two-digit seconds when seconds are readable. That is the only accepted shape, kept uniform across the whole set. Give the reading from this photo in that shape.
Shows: 1,35
